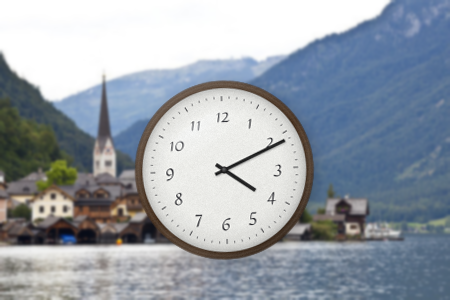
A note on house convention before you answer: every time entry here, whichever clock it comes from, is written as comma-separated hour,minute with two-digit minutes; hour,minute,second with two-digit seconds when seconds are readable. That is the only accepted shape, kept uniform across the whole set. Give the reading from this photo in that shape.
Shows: 4,11
